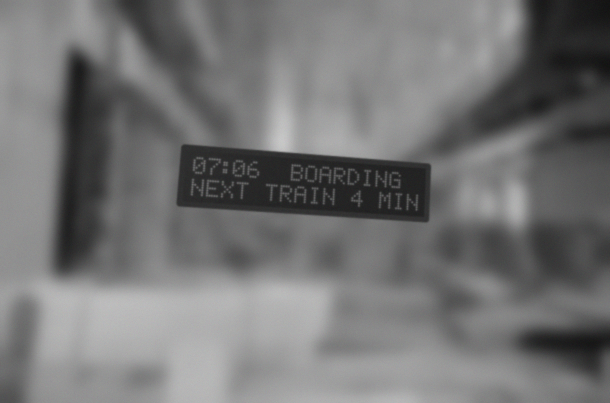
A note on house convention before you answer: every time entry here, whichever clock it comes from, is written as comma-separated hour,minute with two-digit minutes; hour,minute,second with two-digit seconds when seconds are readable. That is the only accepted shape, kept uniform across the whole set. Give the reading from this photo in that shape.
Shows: 7,06
